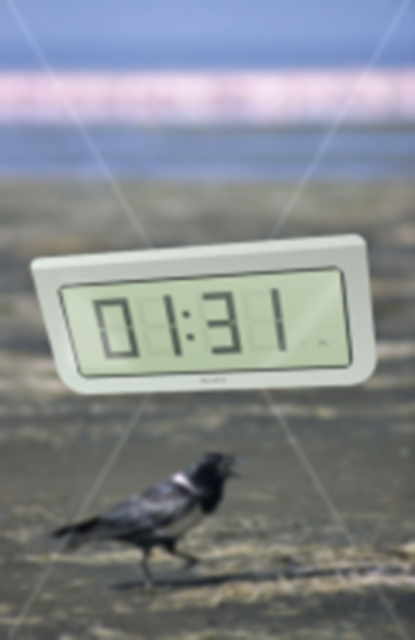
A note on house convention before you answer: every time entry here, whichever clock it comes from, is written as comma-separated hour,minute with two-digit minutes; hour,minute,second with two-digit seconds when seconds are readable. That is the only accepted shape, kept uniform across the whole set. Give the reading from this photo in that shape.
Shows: 1,31
